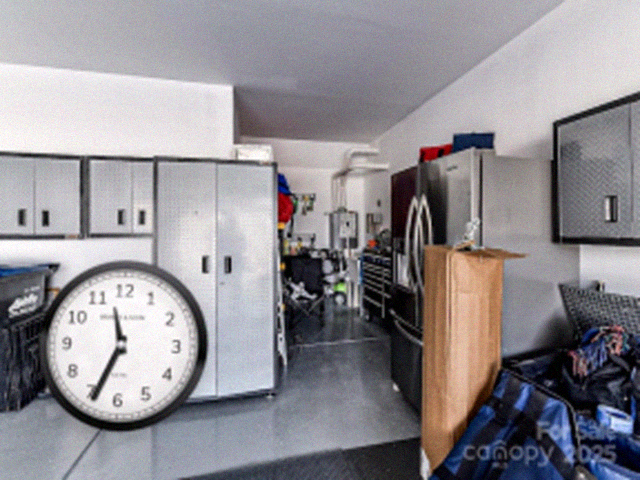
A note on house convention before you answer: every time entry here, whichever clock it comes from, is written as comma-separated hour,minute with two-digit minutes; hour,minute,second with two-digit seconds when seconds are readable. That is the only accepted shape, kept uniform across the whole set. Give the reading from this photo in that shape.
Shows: 11,34
